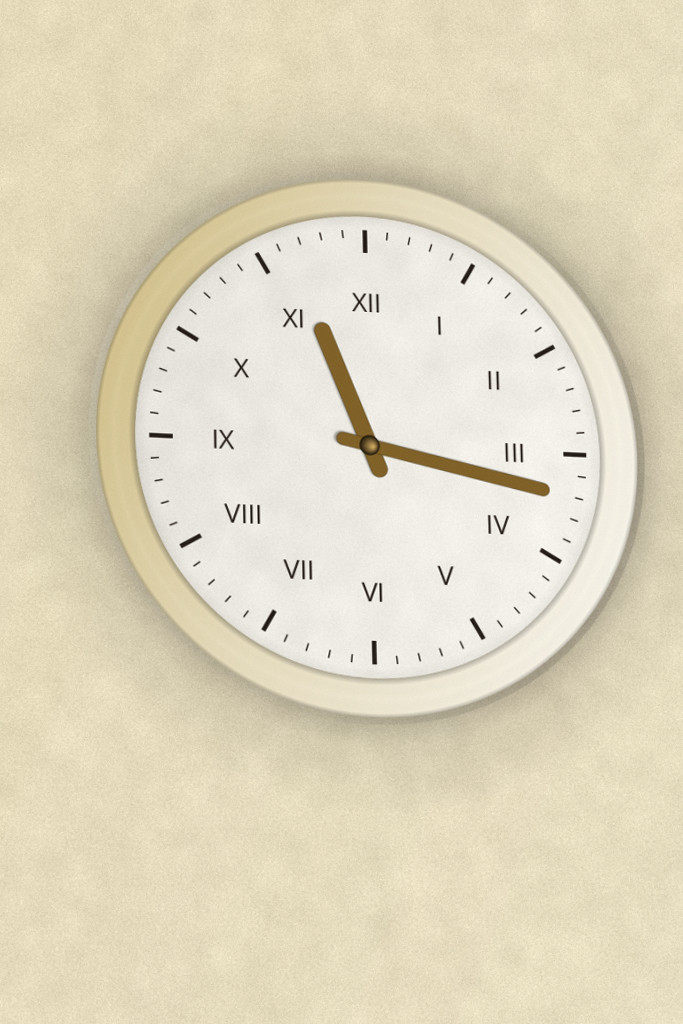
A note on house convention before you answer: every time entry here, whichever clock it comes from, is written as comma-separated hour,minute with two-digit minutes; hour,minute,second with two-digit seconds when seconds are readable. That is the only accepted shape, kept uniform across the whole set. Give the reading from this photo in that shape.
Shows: 11,17
